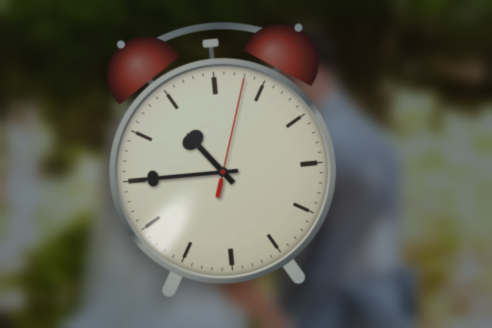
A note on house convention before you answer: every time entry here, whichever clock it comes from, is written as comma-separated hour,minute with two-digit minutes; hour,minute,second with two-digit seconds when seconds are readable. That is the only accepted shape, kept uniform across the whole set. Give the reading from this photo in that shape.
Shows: 10,45,03
